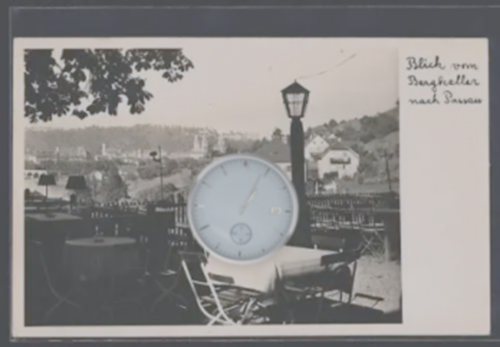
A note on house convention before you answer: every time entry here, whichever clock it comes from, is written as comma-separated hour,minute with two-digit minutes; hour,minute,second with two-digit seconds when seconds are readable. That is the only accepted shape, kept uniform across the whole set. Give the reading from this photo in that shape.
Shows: 1,04
